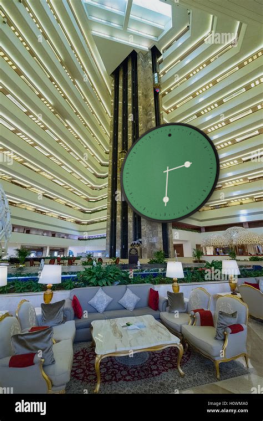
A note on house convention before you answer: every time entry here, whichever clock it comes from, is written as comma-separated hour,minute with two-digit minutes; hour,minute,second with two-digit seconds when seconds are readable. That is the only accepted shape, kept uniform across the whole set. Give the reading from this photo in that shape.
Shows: 2,30
